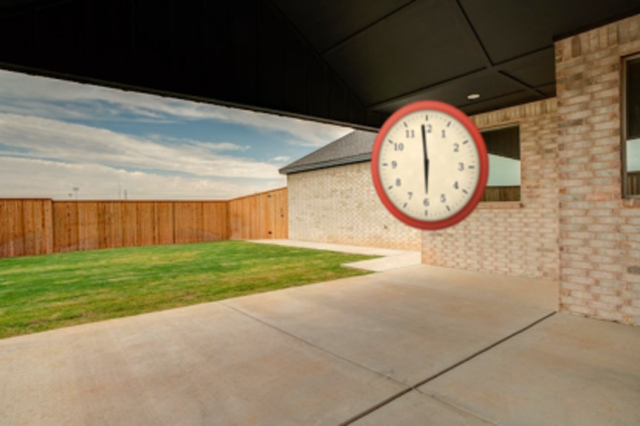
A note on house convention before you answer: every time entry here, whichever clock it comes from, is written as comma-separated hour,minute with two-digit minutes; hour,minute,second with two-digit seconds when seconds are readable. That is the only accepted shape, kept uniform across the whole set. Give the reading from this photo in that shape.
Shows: 5,59
